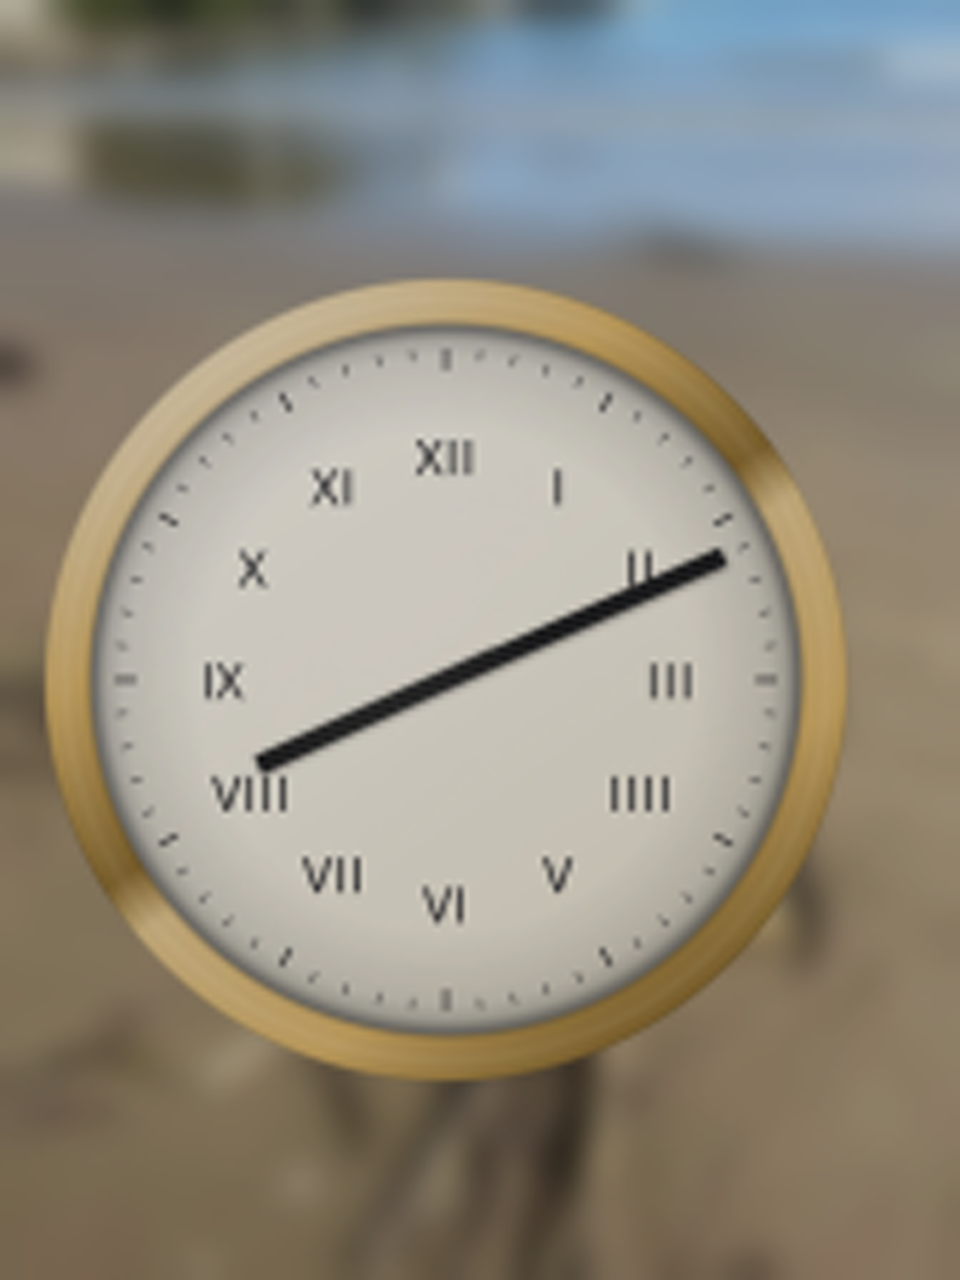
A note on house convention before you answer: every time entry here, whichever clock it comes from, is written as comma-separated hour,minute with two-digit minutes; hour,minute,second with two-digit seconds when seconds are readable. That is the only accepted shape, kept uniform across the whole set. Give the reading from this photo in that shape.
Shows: 8,11
